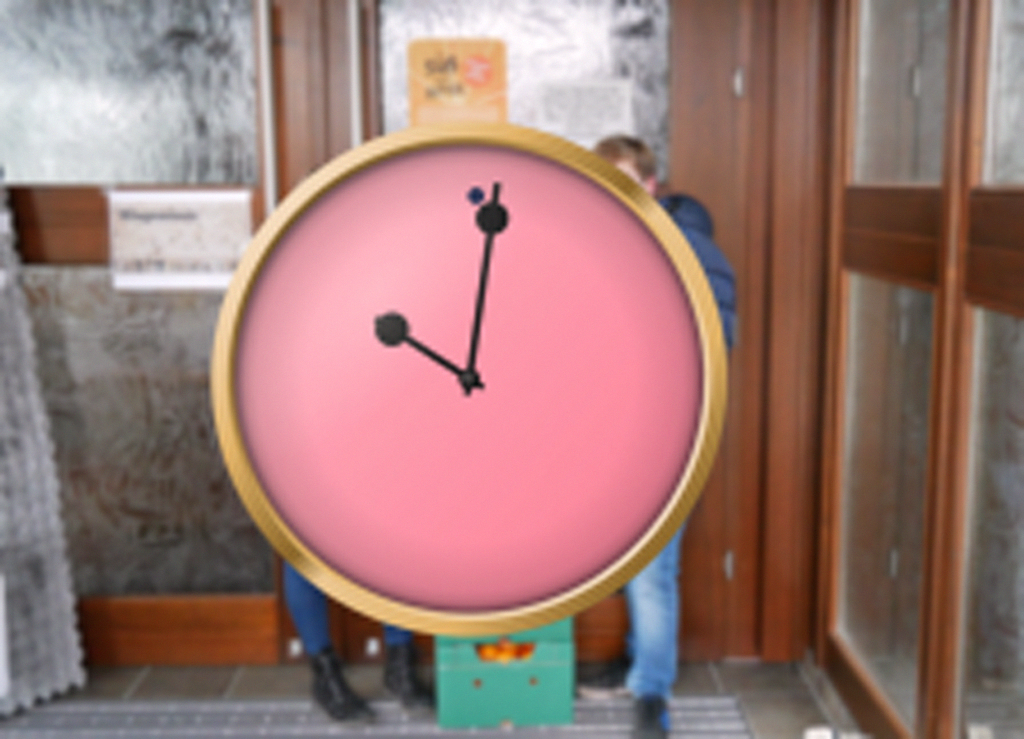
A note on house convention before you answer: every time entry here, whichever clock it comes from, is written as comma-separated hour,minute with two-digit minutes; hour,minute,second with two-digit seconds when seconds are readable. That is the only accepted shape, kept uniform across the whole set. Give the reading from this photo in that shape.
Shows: 10,01
